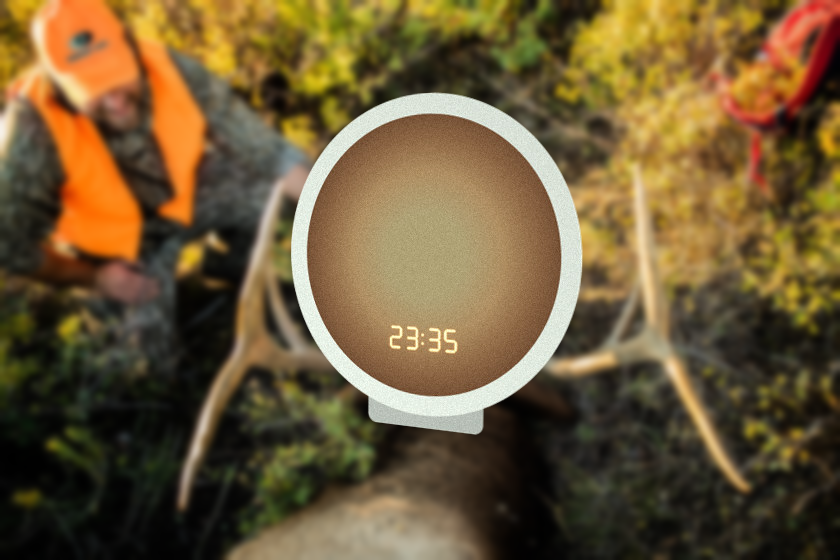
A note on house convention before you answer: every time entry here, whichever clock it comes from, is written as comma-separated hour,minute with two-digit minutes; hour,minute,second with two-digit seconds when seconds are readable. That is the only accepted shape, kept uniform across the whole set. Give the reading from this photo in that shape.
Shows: 23,35
